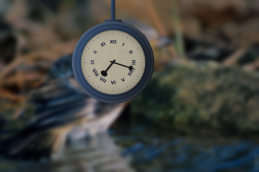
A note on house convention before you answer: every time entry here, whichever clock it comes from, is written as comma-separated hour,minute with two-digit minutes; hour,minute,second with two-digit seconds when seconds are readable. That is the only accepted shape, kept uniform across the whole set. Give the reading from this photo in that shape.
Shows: 7,18
